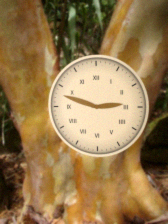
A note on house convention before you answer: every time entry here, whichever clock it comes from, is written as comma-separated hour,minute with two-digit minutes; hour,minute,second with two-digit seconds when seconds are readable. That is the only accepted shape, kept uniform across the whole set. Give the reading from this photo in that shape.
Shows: 2,48
